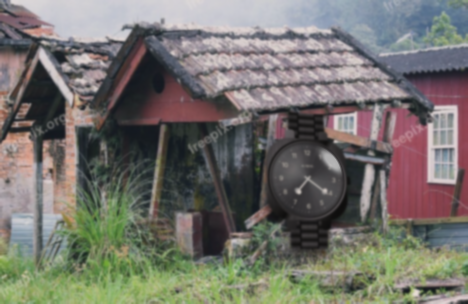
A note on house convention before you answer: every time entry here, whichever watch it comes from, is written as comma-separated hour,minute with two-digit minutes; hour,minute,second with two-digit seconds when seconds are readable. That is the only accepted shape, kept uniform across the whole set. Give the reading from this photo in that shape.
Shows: 7,21
